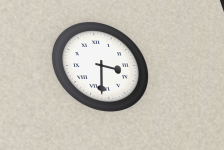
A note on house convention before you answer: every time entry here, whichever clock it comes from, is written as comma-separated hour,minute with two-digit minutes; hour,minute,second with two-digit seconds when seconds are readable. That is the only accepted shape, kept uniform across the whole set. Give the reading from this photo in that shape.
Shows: 3,32
